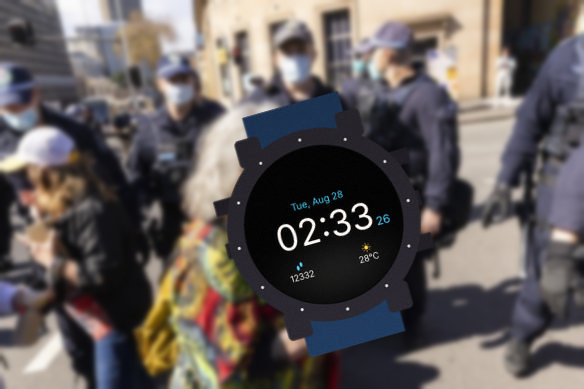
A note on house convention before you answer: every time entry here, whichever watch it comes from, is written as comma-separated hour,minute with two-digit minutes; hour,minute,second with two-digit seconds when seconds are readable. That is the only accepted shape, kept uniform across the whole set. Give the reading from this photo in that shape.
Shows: 2,33,26
